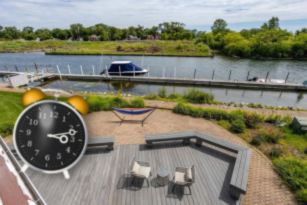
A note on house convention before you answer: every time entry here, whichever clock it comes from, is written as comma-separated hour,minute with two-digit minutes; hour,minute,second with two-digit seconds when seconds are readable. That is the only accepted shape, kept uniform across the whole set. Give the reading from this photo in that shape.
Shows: 3,12
